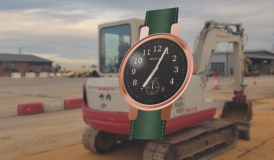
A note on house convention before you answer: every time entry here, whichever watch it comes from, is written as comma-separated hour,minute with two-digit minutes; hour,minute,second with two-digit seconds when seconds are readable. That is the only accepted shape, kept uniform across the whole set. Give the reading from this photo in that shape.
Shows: 7,04
